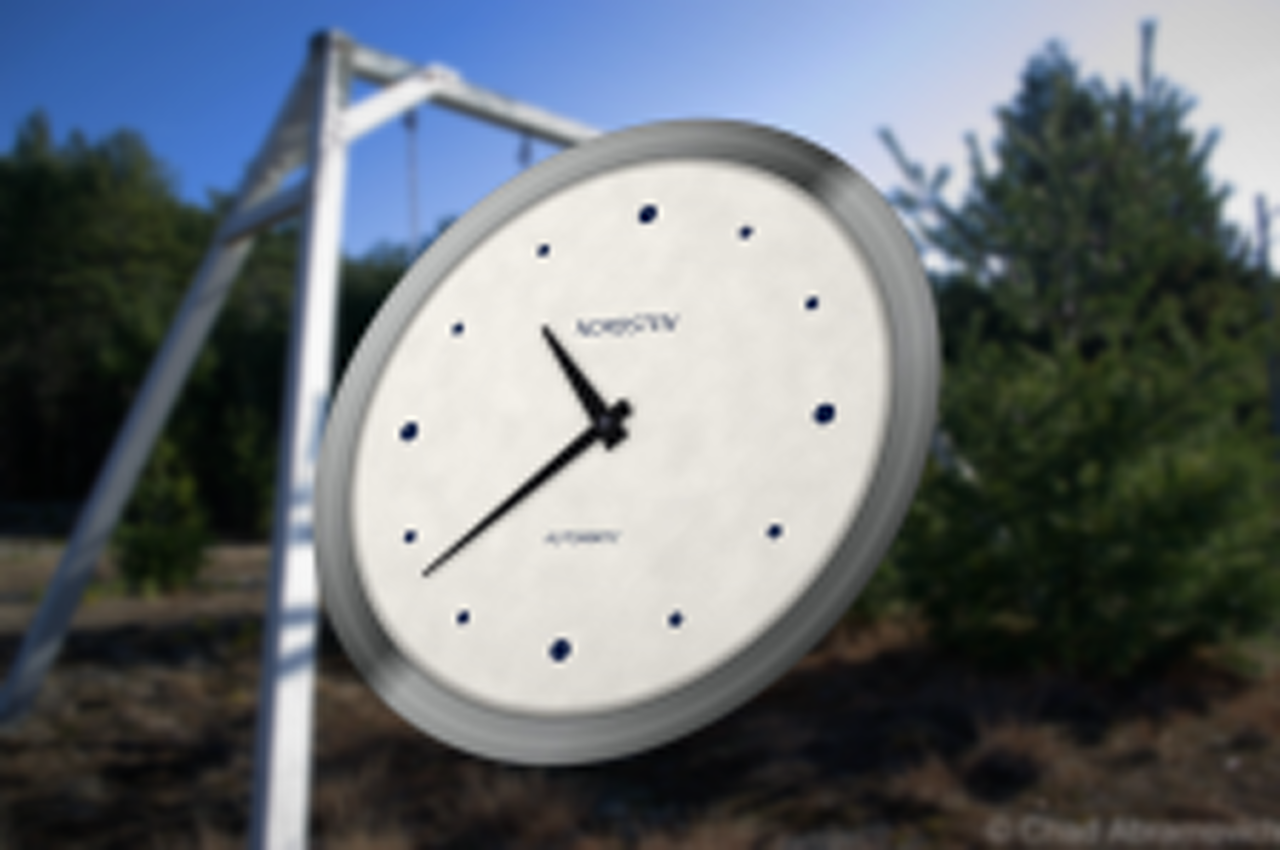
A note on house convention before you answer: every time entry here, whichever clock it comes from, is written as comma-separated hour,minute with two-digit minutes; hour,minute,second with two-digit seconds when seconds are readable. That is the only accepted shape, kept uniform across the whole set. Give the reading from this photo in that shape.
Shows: 10,38
